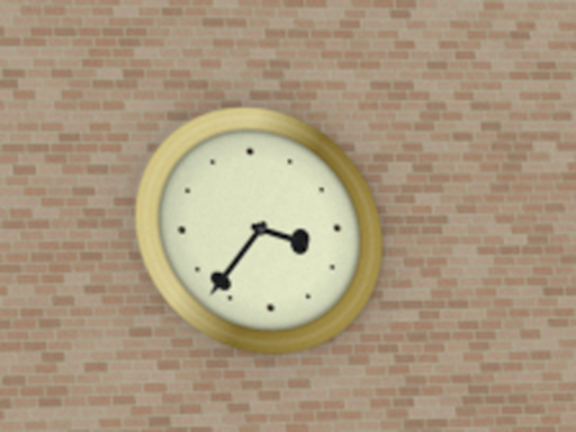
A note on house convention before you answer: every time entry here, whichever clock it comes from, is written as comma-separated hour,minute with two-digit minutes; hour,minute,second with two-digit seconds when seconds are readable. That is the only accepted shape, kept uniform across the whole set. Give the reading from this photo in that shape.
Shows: 3,37
